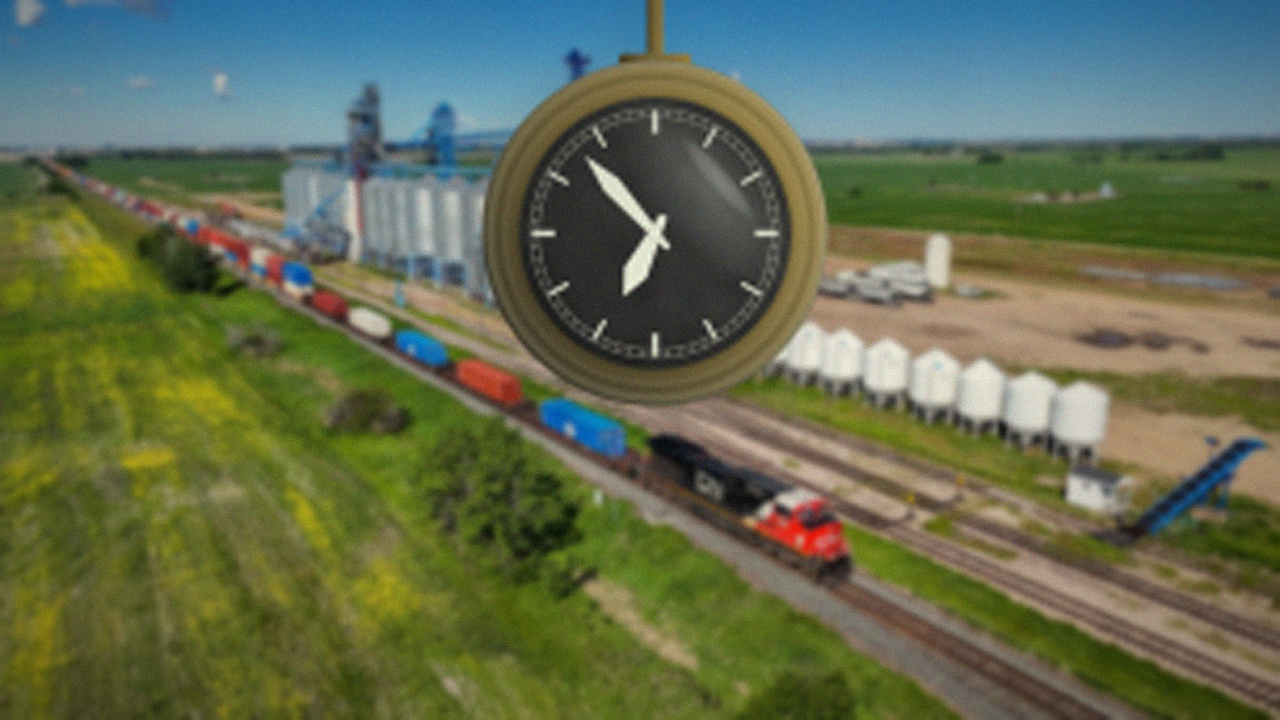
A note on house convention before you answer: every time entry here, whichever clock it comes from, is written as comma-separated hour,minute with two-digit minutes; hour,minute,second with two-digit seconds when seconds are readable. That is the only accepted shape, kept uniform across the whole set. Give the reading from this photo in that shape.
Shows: 6,53
